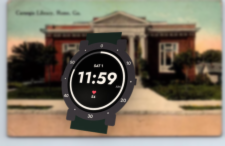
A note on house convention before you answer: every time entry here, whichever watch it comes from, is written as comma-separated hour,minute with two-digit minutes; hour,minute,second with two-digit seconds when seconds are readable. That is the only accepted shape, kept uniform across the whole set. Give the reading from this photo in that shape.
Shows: 11,59
